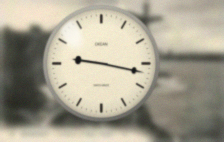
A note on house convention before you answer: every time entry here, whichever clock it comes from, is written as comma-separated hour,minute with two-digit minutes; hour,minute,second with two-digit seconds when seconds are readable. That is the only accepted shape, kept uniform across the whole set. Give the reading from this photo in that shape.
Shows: 9,17
